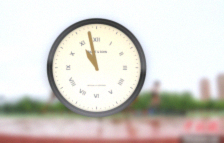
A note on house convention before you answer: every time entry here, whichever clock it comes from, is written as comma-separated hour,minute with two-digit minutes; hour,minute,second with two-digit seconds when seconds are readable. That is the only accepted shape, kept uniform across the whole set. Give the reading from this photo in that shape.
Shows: 10,58
